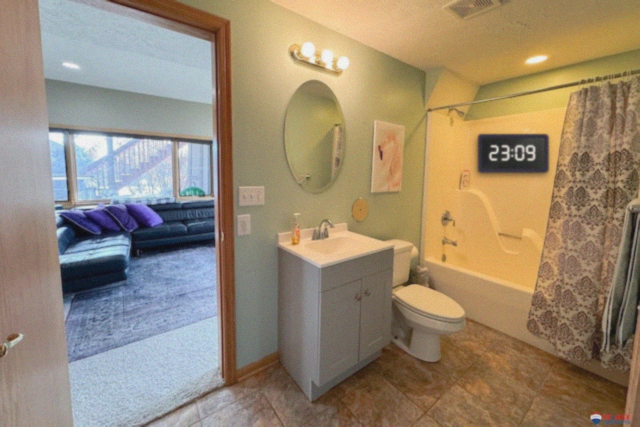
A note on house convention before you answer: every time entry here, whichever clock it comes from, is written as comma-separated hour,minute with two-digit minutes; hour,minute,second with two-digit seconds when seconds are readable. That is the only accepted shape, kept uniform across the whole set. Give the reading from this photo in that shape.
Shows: 23,09
